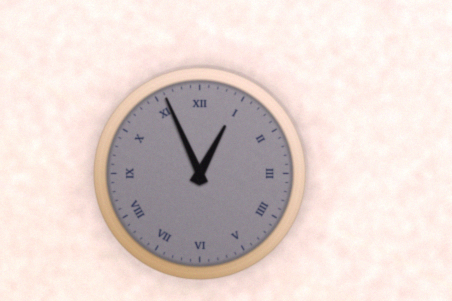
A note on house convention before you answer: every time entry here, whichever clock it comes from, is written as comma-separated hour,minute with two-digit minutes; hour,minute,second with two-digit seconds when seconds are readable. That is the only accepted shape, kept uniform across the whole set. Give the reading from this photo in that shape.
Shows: 12,56
